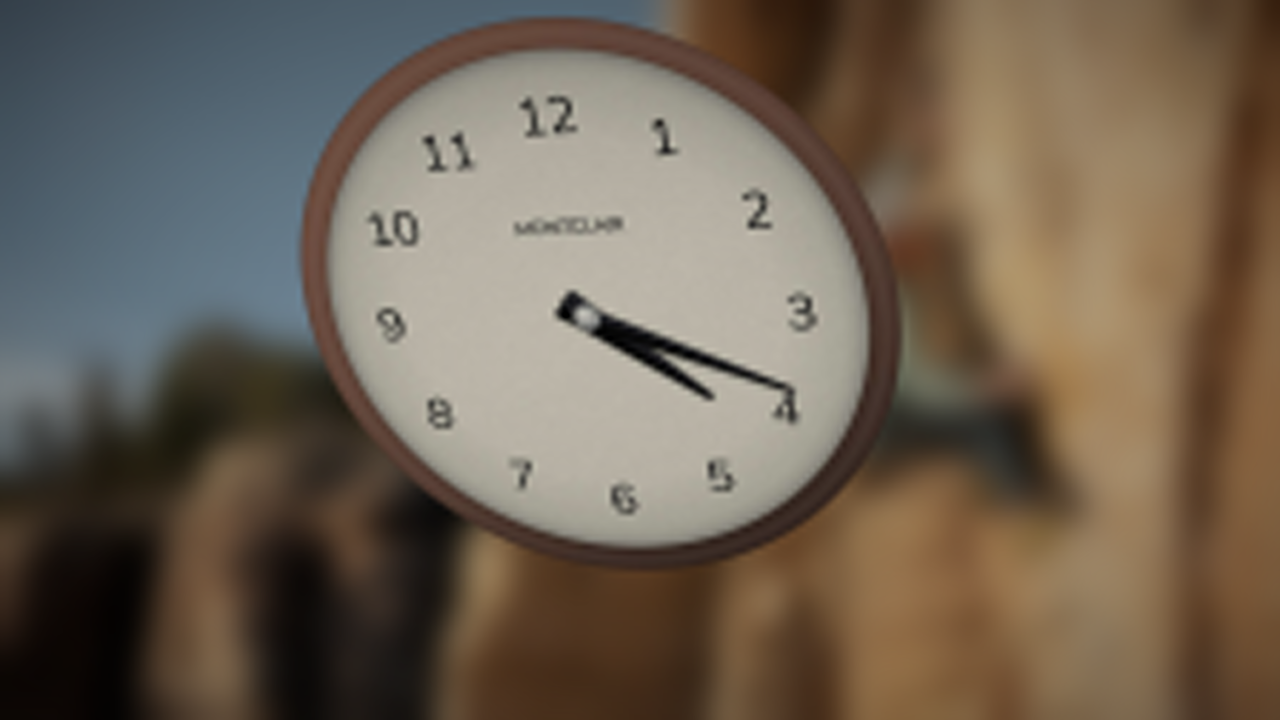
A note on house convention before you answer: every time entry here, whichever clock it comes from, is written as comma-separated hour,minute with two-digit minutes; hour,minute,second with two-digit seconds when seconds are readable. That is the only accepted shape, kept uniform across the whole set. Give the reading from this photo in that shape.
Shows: 4,19
